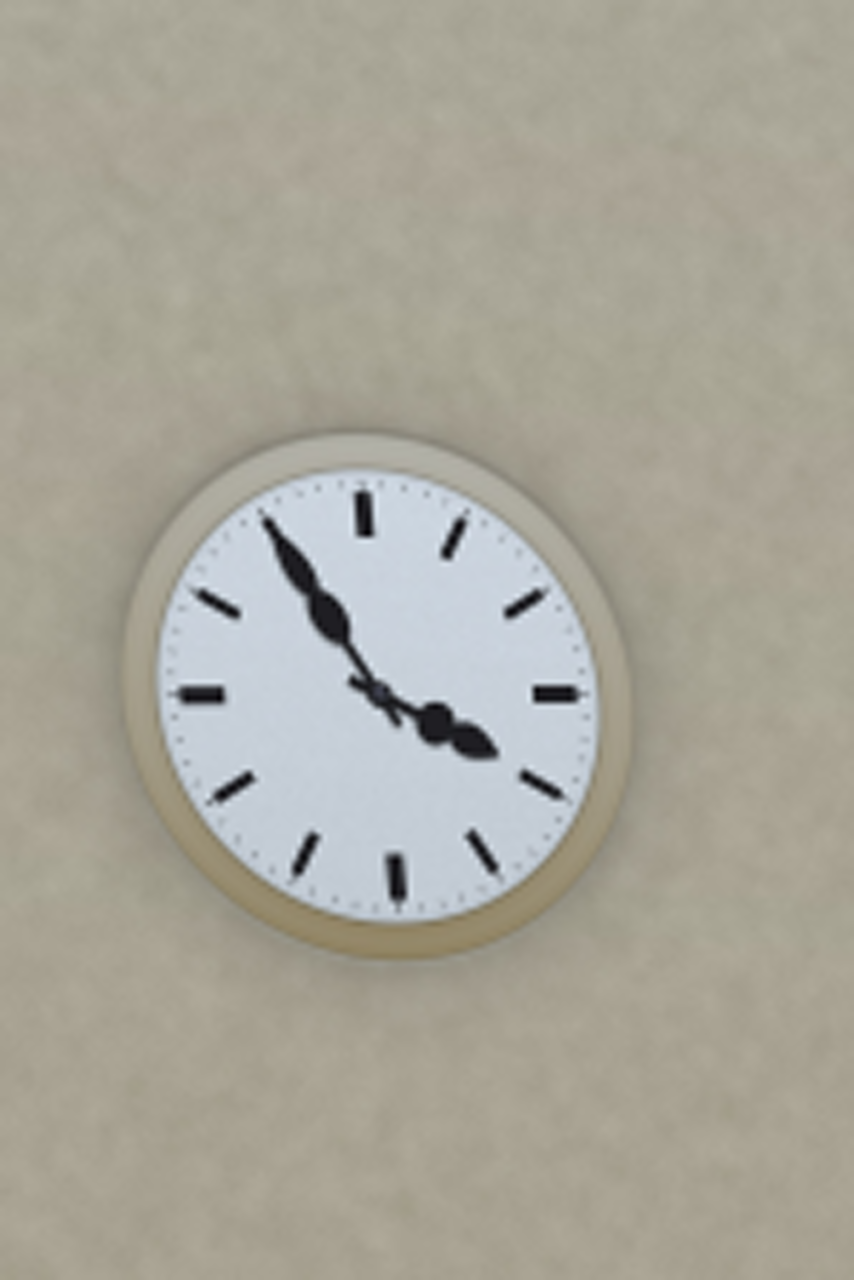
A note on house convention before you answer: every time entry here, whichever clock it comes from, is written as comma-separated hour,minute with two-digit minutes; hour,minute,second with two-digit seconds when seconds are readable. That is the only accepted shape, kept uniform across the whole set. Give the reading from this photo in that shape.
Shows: 3,55
